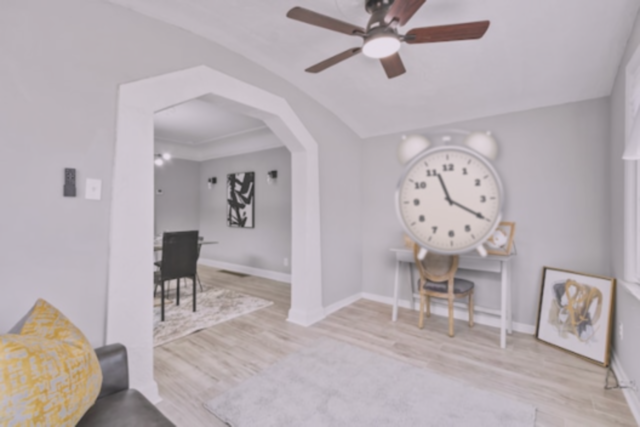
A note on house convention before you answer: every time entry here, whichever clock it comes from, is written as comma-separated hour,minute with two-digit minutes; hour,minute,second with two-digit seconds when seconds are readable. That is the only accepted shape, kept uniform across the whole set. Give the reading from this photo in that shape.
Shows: 11,20
